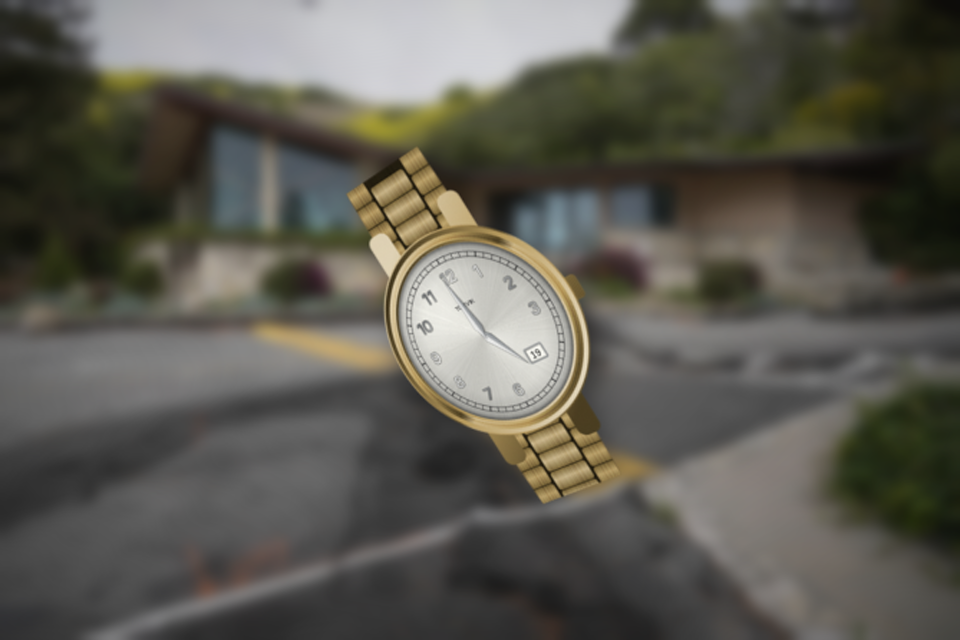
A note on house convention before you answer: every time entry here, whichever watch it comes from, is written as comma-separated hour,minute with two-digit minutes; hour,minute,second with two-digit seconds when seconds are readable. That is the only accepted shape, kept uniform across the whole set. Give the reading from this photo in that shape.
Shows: 4,59
